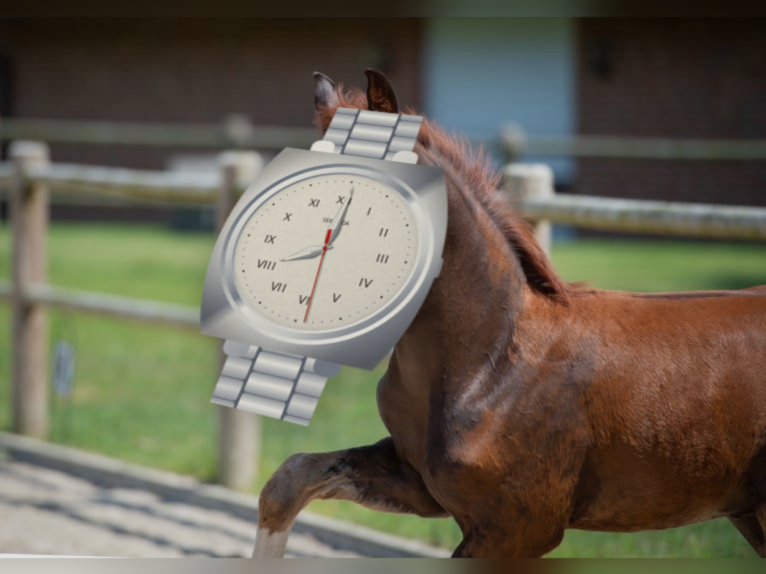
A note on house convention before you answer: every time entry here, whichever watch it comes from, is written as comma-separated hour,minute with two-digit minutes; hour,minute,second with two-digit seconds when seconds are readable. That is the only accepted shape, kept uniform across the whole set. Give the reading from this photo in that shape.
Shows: 8,00,29
